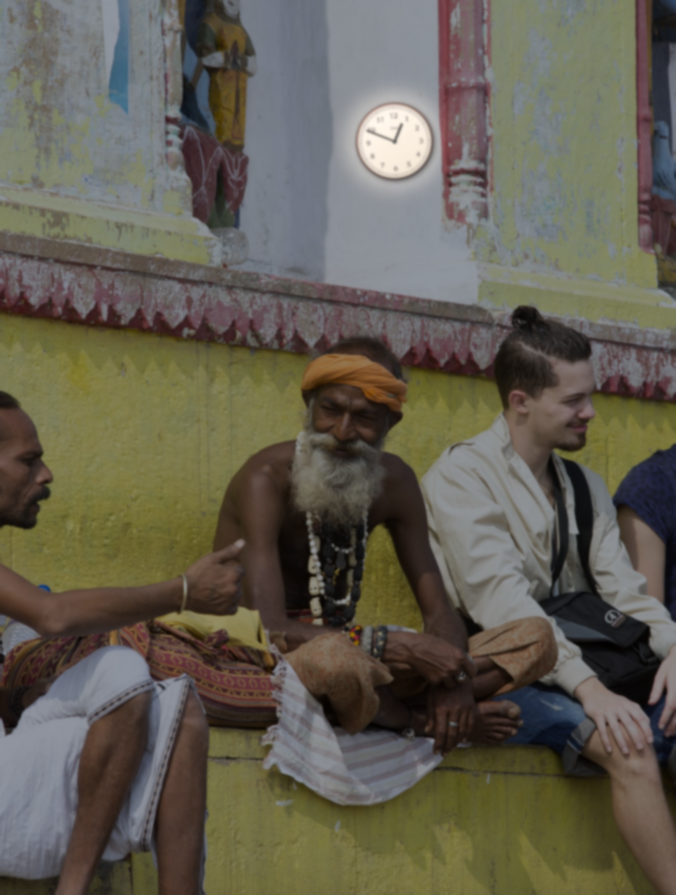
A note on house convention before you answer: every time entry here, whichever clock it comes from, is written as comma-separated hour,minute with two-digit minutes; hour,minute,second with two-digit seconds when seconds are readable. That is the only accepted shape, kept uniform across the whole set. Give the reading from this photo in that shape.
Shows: 12,49
